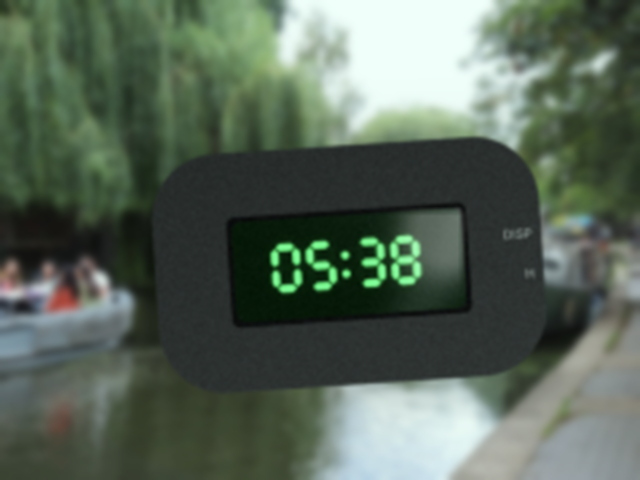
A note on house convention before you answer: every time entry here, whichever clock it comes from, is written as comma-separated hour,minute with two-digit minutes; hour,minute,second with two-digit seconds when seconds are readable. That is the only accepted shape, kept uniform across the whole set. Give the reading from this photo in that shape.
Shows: 5,38
